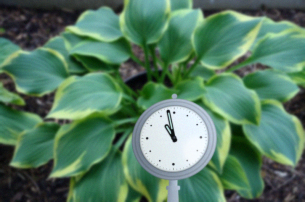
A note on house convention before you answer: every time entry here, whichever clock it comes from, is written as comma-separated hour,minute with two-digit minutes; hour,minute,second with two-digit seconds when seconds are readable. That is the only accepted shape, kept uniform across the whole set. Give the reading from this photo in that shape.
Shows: 10,58
